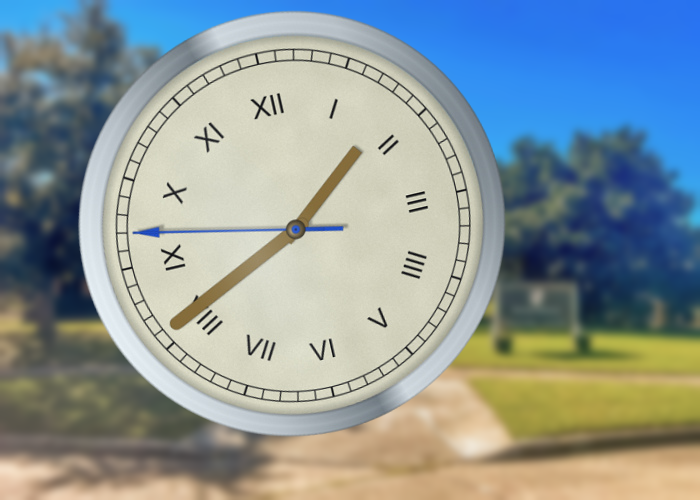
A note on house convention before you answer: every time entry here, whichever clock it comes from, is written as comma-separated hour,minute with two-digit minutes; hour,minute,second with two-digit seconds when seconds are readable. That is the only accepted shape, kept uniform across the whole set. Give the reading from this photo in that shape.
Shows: 1,40,47
